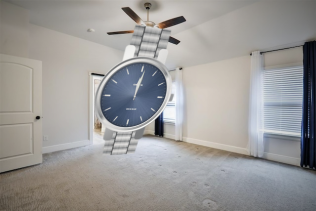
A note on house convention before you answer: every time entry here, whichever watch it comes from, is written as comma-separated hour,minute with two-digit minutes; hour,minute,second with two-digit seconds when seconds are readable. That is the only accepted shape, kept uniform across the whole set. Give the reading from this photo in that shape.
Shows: 12,01
